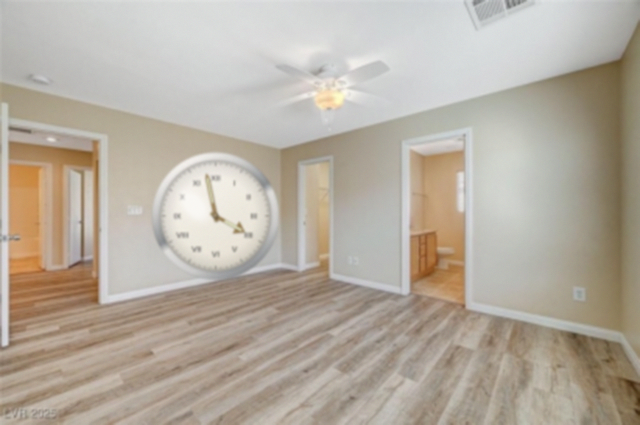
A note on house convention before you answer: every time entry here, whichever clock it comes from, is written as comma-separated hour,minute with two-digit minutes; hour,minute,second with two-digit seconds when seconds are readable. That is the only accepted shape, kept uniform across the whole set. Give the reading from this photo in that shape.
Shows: 3,58
